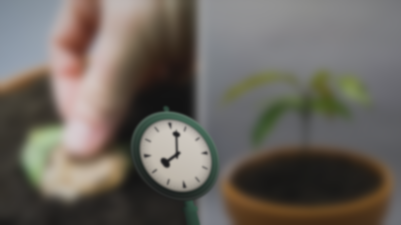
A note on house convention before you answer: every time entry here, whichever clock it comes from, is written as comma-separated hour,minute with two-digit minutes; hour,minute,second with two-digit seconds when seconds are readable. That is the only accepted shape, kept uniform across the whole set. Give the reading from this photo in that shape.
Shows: 8,02
